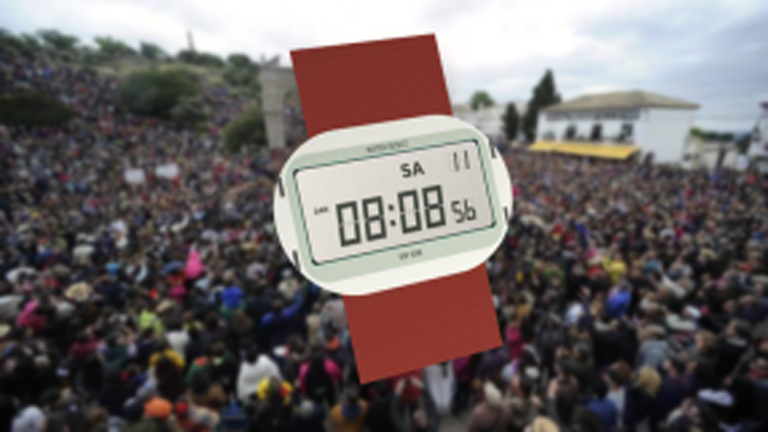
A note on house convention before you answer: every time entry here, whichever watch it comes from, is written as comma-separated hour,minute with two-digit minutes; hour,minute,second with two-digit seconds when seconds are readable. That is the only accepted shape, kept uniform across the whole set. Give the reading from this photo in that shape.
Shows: 8,08,56
